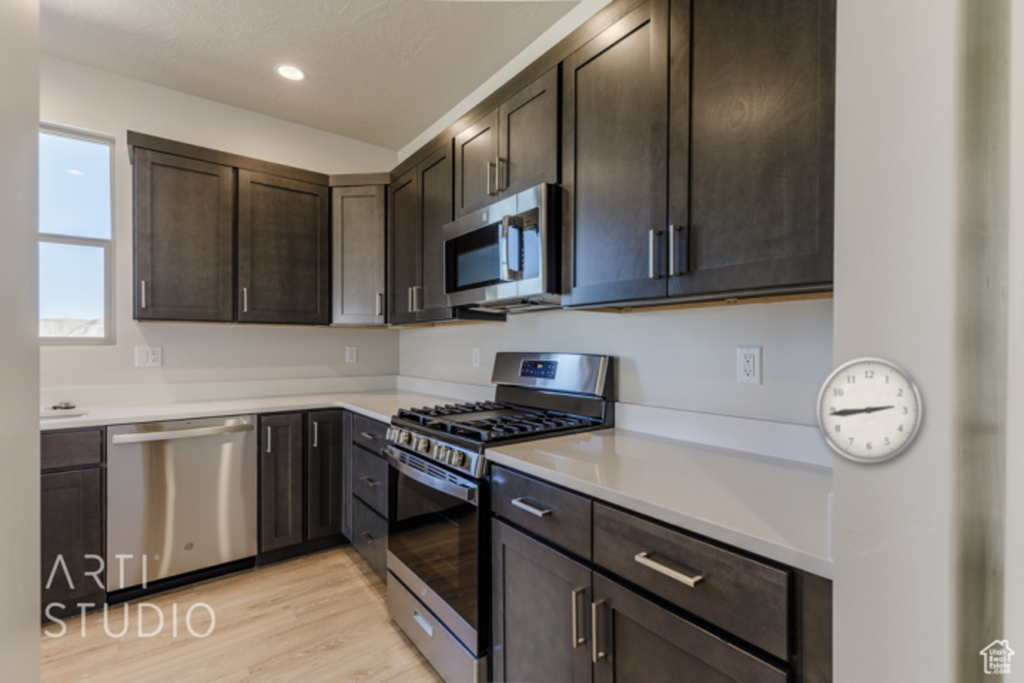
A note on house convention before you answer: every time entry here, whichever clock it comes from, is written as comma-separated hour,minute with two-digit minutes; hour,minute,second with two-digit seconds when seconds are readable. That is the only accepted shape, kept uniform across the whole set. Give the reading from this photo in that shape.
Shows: 2,44
